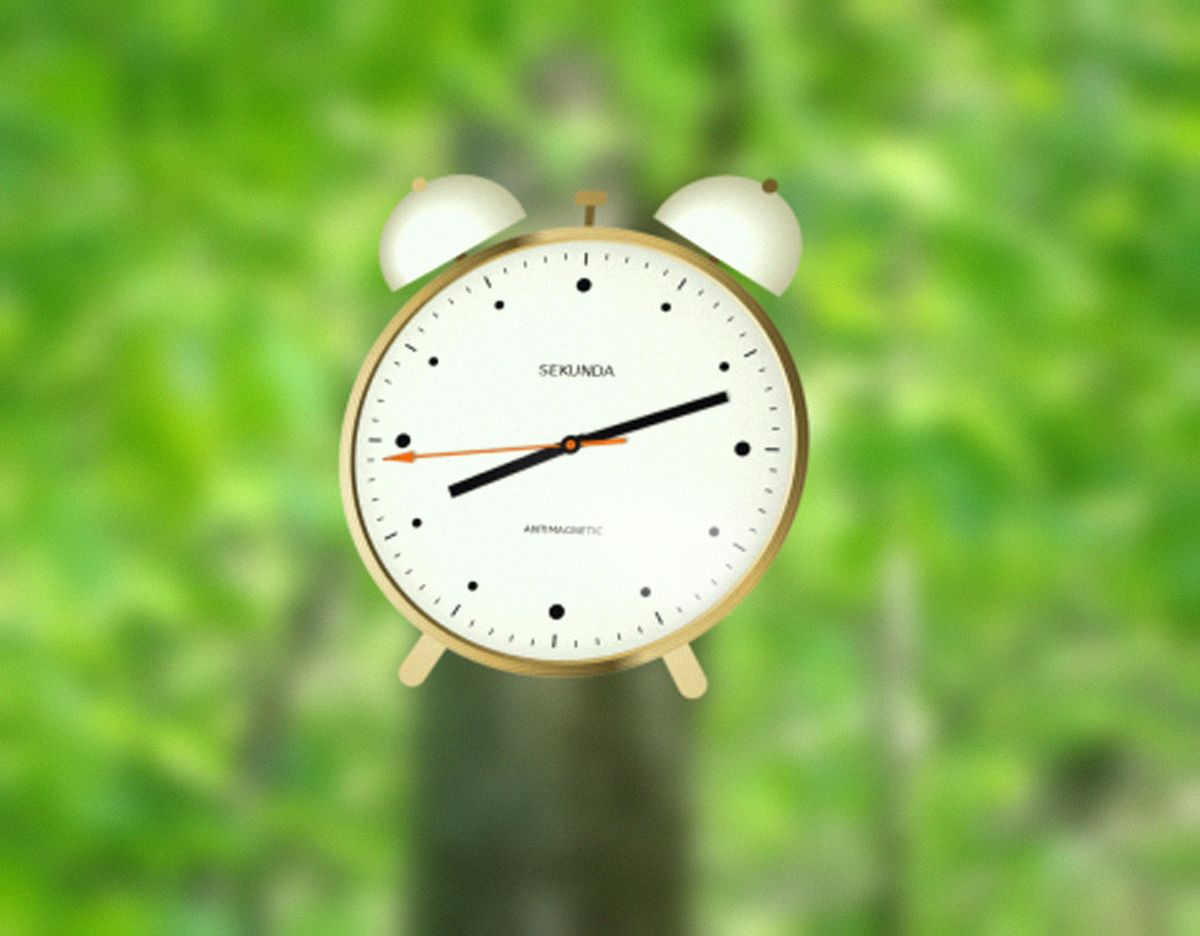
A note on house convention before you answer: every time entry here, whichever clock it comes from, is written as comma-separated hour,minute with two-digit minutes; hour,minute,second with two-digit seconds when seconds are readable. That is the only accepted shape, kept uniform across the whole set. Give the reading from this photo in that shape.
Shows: 8,11,44
